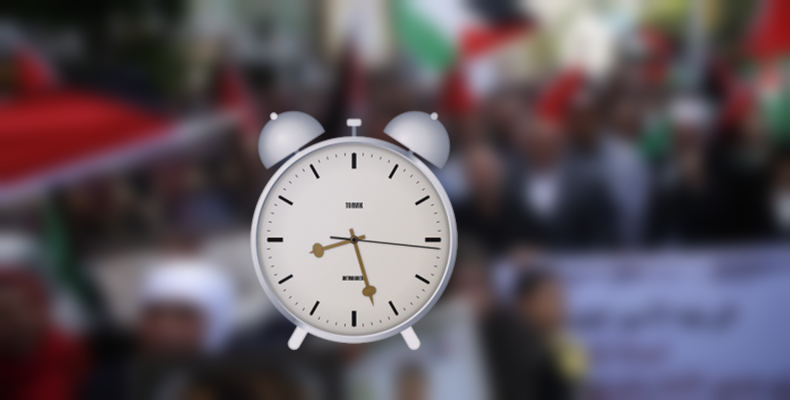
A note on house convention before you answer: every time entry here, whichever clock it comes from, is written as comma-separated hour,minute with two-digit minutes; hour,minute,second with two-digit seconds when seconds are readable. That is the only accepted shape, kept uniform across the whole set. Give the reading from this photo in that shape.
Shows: 8,27,16
